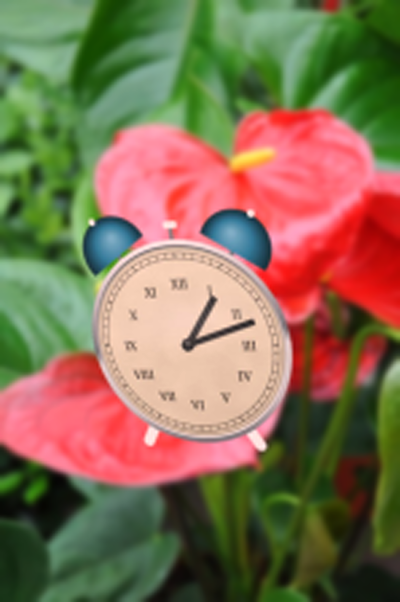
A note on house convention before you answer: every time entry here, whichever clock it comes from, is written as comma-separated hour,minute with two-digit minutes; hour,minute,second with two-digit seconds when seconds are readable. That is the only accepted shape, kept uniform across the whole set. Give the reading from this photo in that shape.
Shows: 1,12
